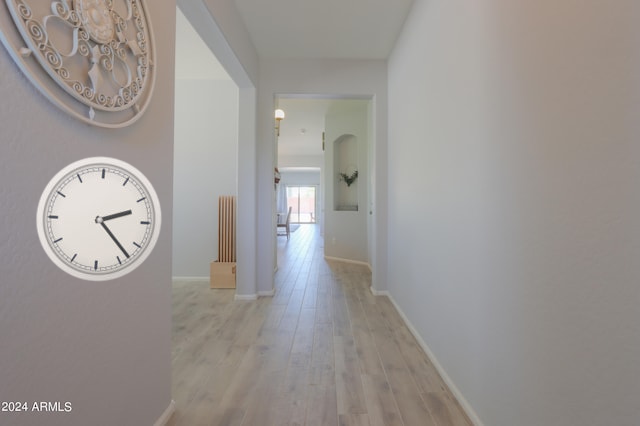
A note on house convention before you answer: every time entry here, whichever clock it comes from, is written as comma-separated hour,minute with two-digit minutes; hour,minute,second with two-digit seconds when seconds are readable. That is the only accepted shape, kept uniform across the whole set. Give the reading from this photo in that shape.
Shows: 2,23
